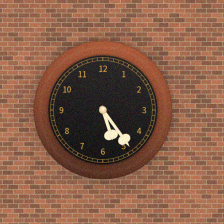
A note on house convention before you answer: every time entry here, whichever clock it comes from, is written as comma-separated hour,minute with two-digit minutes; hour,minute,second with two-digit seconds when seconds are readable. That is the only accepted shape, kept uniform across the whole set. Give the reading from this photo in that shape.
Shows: 5,24
